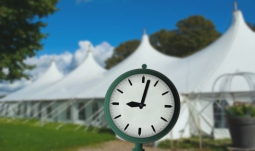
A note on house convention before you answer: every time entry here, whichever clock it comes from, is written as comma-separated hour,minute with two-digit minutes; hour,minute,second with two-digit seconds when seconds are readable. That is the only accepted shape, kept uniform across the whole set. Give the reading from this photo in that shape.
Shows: 9,02
